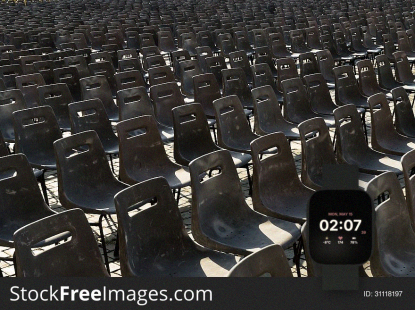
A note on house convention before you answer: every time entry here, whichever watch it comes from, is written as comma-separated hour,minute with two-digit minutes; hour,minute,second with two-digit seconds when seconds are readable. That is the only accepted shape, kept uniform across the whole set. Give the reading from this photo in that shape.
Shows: 2,07
